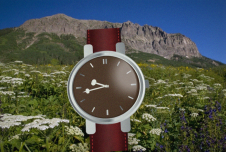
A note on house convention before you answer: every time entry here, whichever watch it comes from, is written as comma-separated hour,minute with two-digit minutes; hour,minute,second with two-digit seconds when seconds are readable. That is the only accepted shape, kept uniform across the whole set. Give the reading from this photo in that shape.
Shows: 9,43
